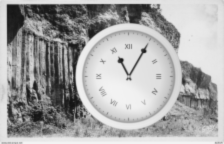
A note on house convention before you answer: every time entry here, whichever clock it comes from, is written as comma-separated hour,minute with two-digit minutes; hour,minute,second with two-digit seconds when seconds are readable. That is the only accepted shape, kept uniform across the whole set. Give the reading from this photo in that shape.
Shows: 11,05
